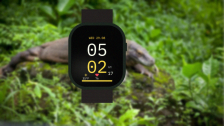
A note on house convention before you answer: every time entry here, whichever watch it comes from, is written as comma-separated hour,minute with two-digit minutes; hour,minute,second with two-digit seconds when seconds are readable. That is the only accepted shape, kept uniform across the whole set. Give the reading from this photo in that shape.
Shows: 5,02
